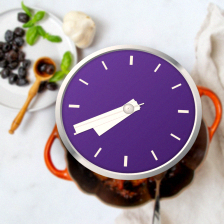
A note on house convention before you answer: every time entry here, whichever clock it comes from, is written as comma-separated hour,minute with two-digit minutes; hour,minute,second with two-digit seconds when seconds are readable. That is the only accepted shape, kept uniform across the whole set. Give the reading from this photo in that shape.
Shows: 7,40,41
